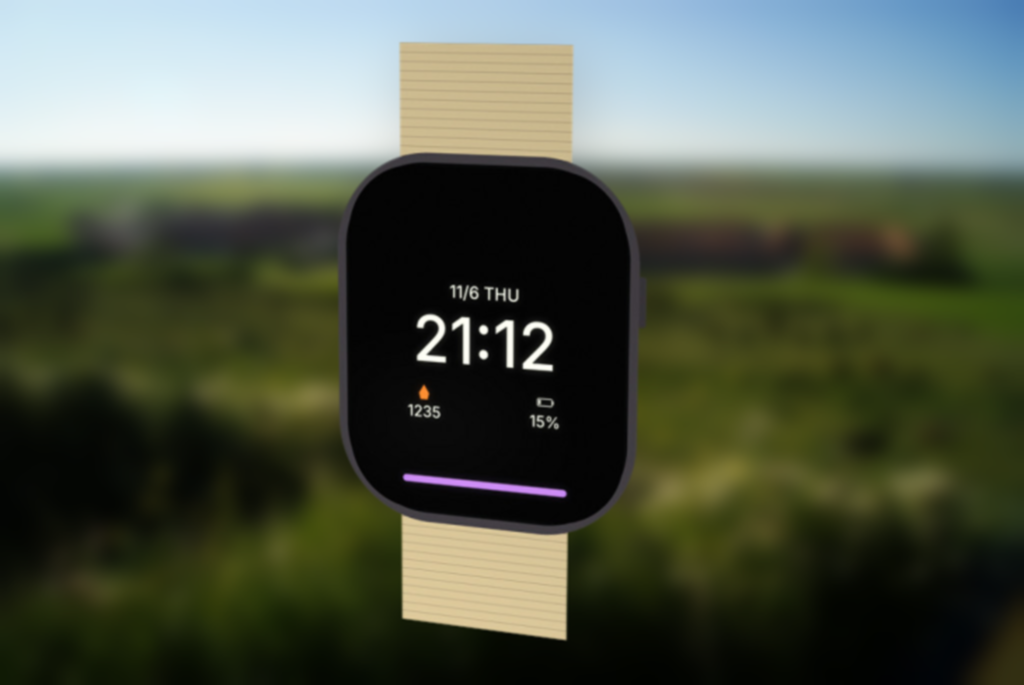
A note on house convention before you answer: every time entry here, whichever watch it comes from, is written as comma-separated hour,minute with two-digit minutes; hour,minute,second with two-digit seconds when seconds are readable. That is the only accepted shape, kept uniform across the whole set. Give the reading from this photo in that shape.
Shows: 21,12
